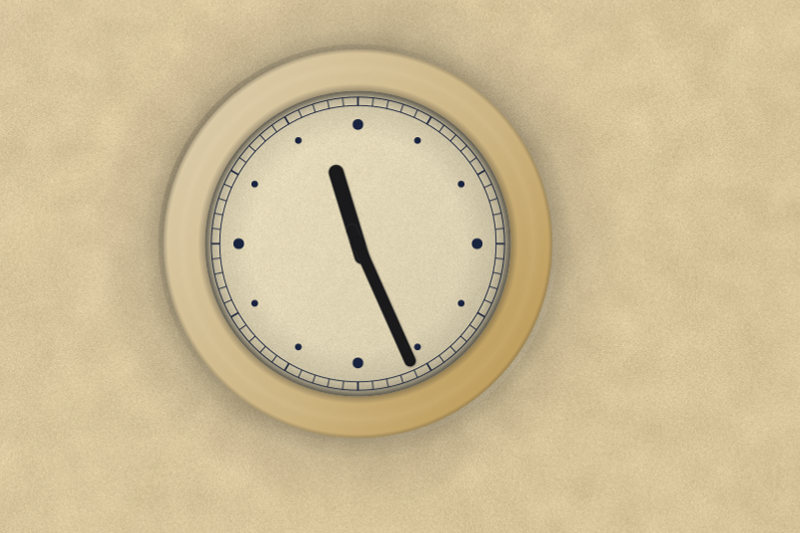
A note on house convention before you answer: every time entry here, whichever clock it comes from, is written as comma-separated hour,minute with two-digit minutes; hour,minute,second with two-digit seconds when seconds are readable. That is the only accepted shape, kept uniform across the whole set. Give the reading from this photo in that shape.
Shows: 11,26
